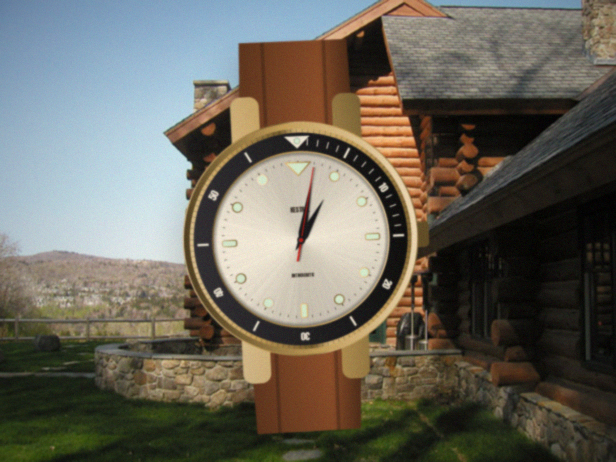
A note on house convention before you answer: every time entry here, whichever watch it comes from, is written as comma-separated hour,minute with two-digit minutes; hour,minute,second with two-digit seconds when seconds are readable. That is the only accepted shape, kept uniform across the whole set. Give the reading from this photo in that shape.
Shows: 1,02,02
